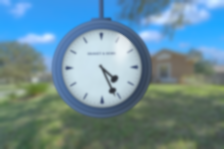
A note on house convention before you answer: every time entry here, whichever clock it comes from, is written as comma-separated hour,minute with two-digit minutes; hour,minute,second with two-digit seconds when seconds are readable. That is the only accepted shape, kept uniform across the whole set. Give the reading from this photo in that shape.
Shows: 4,26
